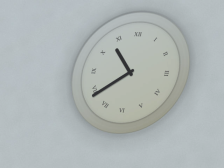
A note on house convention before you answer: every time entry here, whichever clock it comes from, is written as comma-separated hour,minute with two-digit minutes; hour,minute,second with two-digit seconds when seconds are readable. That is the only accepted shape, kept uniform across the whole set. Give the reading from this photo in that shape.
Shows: 10,39
